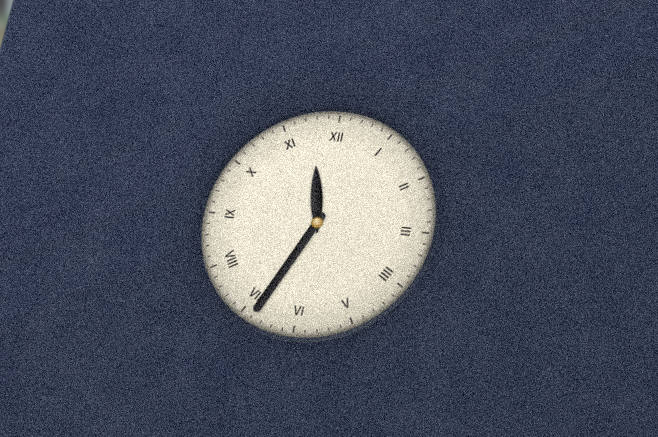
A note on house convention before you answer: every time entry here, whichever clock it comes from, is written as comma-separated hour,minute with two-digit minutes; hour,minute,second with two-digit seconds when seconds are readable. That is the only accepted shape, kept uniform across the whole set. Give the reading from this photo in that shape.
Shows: 11,34
